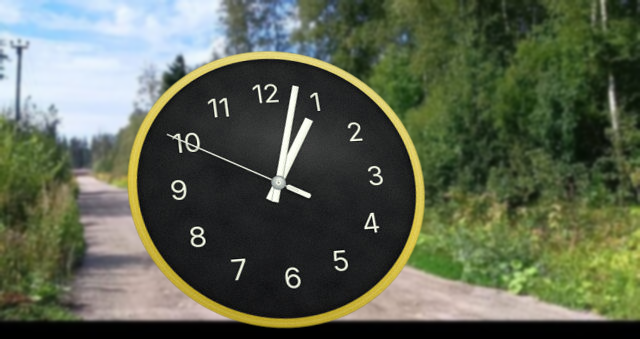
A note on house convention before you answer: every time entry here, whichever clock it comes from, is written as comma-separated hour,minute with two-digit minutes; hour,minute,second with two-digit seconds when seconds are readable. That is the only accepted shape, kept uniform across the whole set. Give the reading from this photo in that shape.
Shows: 1,02,50
